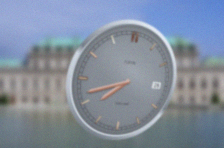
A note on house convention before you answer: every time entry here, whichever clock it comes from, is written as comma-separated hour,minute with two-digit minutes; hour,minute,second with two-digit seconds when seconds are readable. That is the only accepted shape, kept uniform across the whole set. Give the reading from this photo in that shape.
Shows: 7,42
